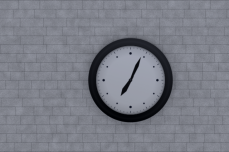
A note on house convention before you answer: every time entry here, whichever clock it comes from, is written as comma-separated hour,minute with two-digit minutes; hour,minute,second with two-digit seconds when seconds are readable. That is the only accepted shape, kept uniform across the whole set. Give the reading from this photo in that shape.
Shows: 7,04
